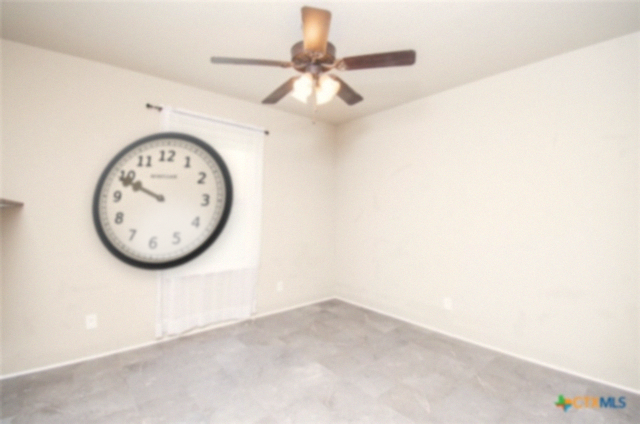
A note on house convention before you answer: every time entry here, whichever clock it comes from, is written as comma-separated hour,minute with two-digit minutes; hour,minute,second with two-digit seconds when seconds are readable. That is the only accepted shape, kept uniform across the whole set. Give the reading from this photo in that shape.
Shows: 9,49
